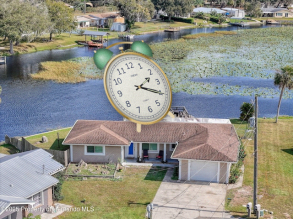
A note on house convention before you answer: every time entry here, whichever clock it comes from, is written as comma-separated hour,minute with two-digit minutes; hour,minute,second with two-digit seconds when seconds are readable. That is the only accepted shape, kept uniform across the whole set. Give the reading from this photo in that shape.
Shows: 2,20
